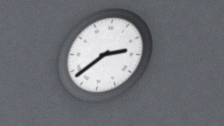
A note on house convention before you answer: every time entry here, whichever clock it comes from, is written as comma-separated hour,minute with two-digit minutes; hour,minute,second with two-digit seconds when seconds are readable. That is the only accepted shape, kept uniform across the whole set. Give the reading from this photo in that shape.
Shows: 2,38
